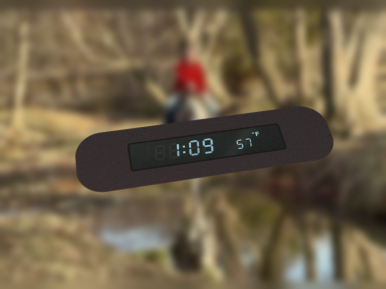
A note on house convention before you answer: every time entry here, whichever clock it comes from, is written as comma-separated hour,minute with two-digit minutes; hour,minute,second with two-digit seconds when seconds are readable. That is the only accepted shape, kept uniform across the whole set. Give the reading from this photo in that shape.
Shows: 1,09
